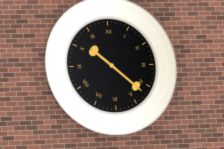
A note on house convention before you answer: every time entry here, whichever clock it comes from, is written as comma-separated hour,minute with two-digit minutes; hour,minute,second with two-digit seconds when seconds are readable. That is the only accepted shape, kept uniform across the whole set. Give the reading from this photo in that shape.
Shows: 10,22
